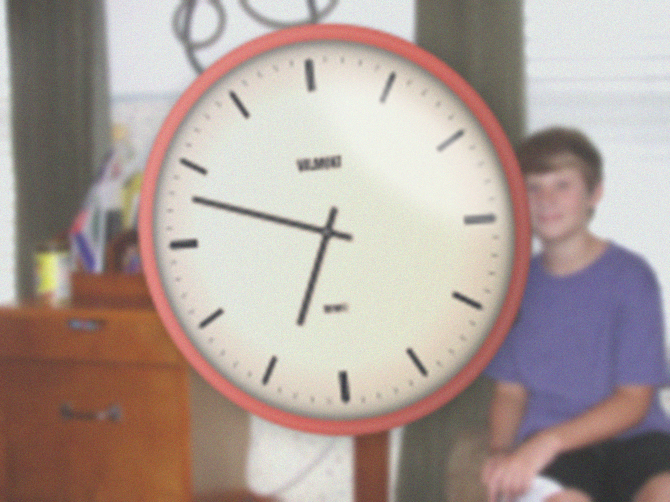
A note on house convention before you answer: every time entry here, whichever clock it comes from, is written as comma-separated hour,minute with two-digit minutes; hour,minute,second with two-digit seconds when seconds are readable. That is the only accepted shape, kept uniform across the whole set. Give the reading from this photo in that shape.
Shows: 6,48
